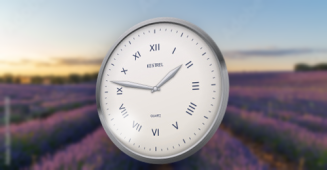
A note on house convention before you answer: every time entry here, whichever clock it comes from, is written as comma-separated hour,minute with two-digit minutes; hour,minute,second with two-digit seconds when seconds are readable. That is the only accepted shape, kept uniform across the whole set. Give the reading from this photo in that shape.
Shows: 1,47
